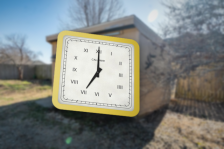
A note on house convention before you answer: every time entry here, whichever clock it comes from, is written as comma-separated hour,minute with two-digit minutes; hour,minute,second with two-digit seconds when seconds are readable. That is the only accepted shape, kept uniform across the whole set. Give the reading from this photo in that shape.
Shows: 7,00
